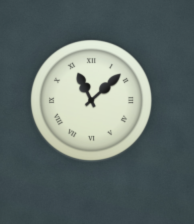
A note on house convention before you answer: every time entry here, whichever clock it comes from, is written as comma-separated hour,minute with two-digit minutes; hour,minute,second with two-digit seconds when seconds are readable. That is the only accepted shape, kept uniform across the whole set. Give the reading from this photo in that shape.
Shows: 11,08
